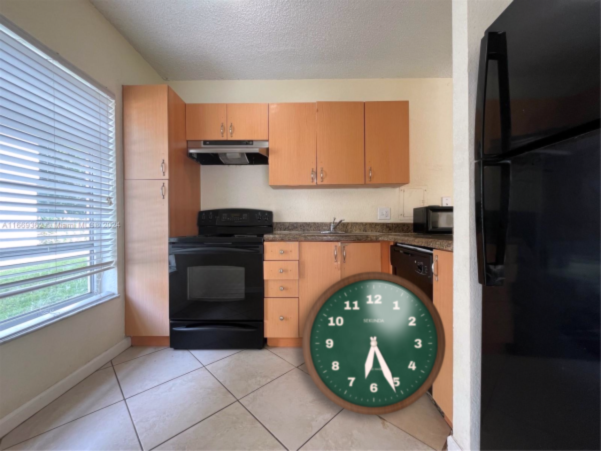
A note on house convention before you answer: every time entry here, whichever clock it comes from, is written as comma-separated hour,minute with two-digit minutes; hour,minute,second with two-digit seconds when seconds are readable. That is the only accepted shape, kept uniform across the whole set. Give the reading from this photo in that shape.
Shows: 6,26
